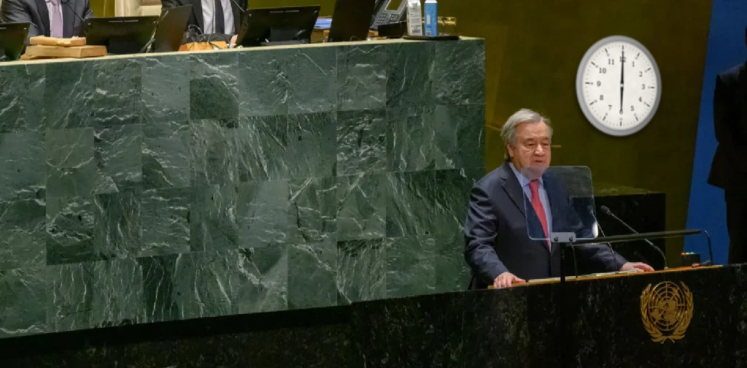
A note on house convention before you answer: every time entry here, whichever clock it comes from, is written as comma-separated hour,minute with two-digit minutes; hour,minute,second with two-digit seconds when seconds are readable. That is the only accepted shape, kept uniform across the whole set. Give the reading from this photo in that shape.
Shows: 6,00
